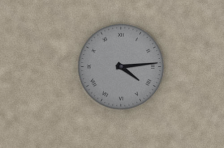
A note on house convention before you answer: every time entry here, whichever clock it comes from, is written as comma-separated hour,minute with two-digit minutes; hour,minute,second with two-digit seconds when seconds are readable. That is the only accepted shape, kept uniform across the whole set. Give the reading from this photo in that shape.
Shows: 4,14
